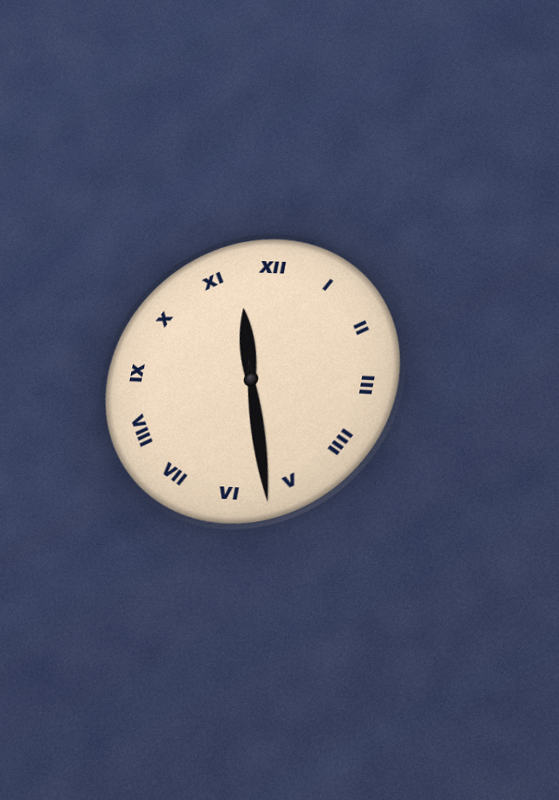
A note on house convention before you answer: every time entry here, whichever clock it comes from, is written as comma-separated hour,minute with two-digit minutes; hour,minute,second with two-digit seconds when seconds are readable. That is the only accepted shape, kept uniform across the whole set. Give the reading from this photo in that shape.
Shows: 11,27
